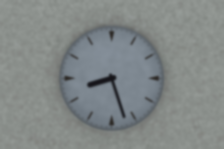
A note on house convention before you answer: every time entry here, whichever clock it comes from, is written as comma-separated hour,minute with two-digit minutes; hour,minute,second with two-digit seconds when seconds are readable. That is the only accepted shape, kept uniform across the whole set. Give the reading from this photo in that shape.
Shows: 8,27
